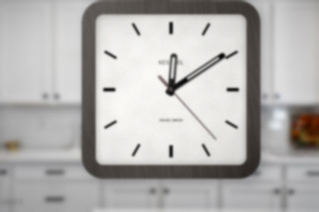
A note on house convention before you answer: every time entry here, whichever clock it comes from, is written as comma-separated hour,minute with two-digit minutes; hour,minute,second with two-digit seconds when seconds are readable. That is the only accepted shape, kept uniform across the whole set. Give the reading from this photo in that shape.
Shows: 12,09,23
